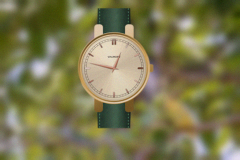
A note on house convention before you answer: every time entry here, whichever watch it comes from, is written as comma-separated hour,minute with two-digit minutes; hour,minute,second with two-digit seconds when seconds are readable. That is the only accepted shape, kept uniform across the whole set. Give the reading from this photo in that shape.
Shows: 12,47
